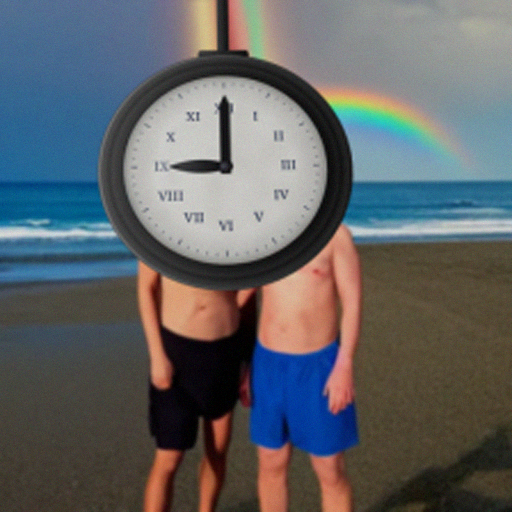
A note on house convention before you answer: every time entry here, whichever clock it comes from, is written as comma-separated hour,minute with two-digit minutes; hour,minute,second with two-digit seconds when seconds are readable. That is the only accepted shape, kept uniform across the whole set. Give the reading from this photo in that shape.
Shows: 9,00
